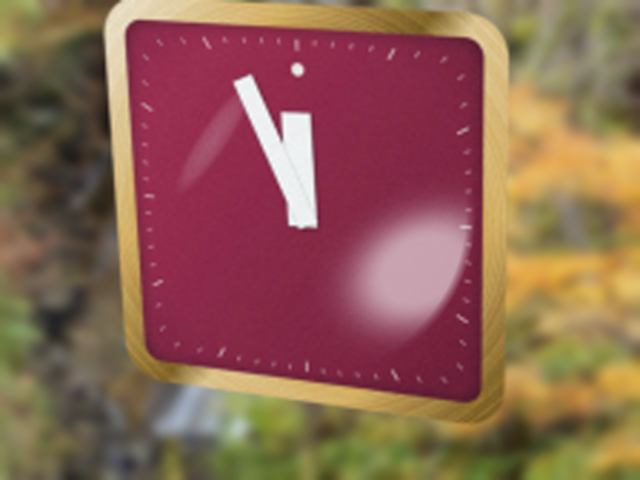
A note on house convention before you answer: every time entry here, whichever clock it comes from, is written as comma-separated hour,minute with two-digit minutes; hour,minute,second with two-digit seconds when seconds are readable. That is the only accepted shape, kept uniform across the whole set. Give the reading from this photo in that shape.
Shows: 11,56
